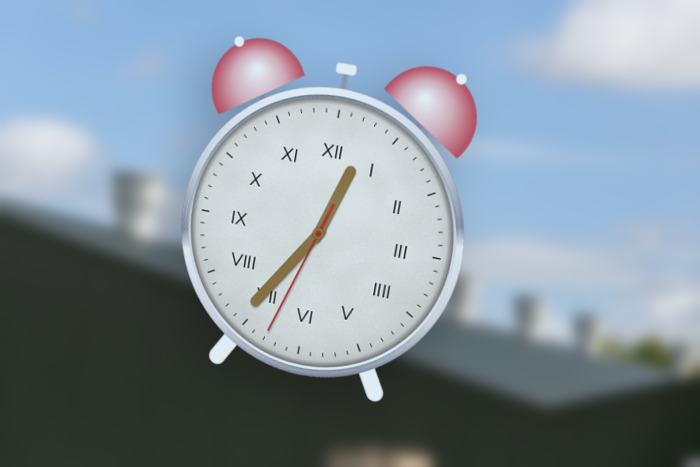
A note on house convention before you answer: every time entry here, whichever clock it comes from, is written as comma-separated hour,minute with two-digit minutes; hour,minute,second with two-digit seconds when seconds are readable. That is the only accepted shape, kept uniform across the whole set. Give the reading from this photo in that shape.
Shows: 12,35,33
